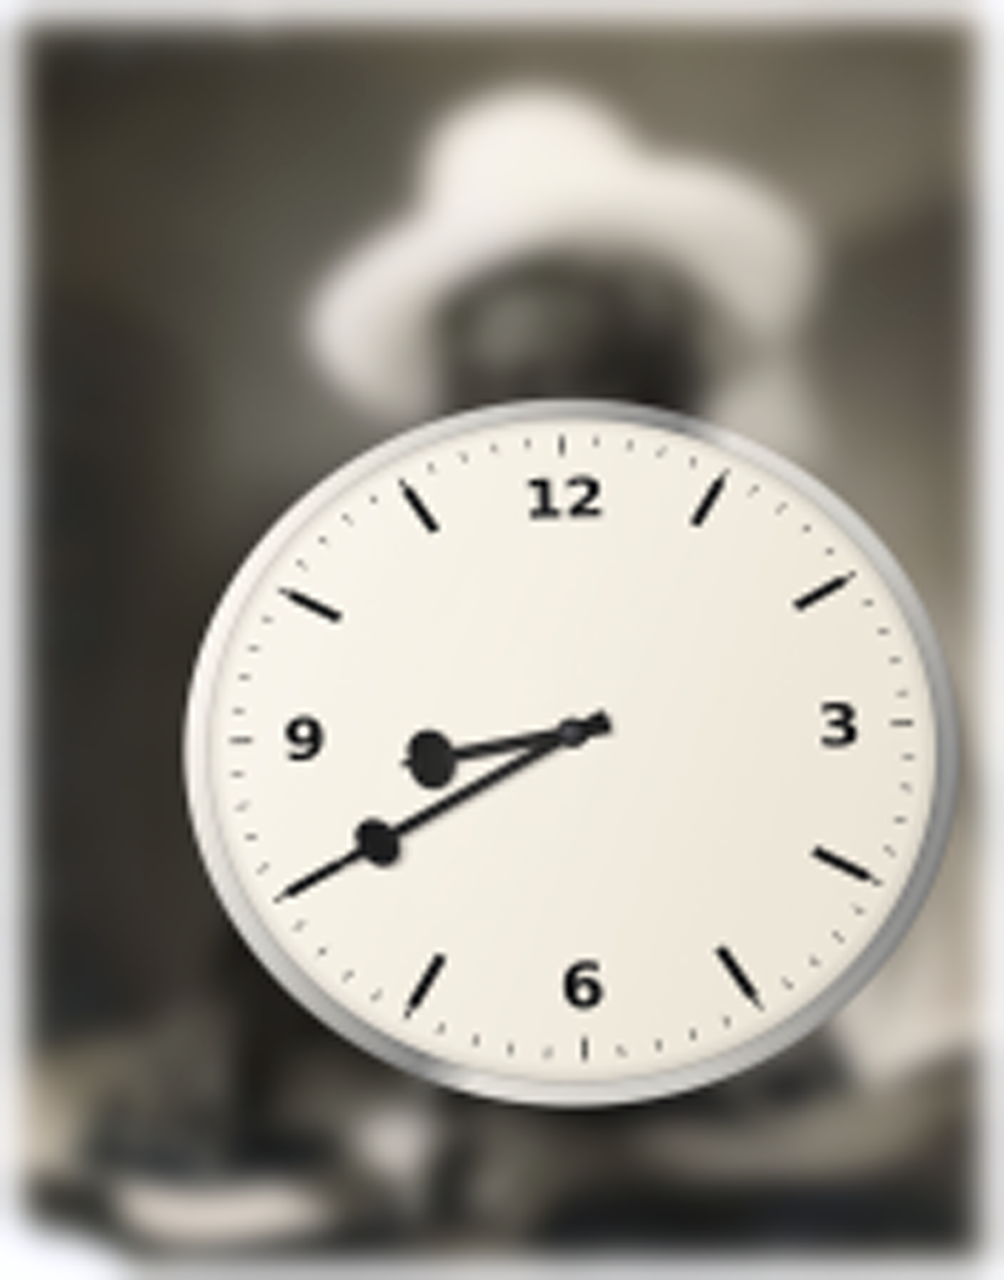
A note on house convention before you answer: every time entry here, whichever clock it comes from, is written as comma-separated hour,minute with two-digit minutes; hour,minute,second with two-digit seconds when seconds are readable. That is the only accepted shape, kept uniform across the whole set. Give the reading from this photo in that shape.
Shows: 8,40
